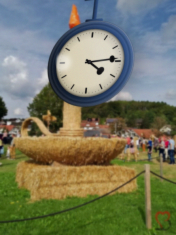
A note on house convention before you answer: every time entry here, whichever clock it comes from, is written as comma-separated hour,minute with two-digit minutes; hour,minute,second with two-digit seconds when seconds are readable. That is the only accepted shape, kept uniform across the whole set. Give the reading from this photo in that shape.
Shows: 4,14
